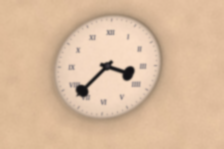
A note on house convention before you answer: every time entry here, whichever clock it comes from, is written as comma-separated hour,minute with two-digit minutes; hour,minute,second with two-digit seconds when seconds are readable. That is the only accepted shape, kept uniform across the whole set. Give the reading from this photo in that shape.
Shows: 3,37
